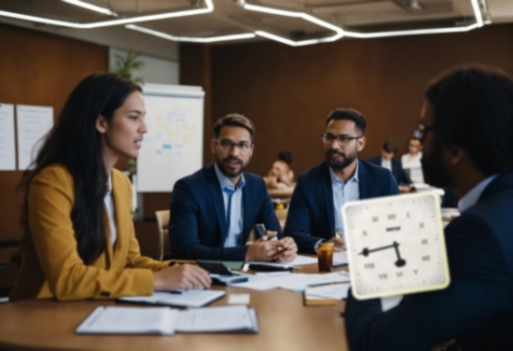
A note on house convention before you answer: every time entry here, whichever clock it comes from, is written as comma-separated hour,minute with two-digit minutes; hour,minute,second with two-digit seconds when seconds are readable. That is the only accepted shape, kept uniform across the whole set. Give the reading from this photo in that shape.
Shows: 5,44
